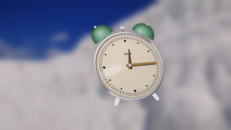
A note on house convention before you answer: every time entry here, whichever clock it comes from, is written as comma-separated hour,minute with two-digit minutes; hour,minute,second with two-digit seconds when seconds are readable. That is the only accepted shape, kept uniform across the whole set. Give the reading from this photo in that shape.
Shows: 12,15
